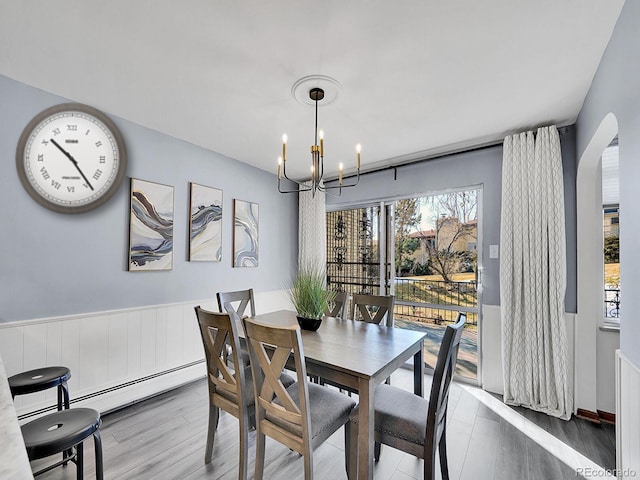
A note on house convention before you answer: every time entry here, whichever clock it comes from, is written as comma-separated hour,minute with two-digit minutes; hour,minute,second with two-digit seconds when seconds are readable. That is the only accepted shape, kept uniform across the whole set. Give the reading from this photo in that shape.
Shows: 10,24
